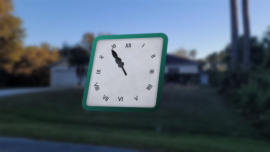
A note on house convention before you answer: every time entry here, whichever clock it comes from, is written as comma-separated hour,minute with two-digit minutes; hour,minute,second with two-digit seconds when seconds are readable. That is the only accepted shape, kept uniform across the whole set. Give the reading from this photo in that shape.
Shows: 10,54
